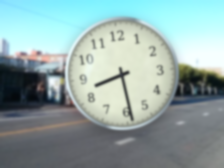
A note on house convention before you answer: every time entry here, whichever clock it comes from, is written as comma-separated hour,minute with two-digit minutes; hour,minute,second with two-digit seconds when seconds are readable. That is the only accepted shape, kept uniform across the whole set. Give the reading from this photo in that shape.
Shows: 8,29
